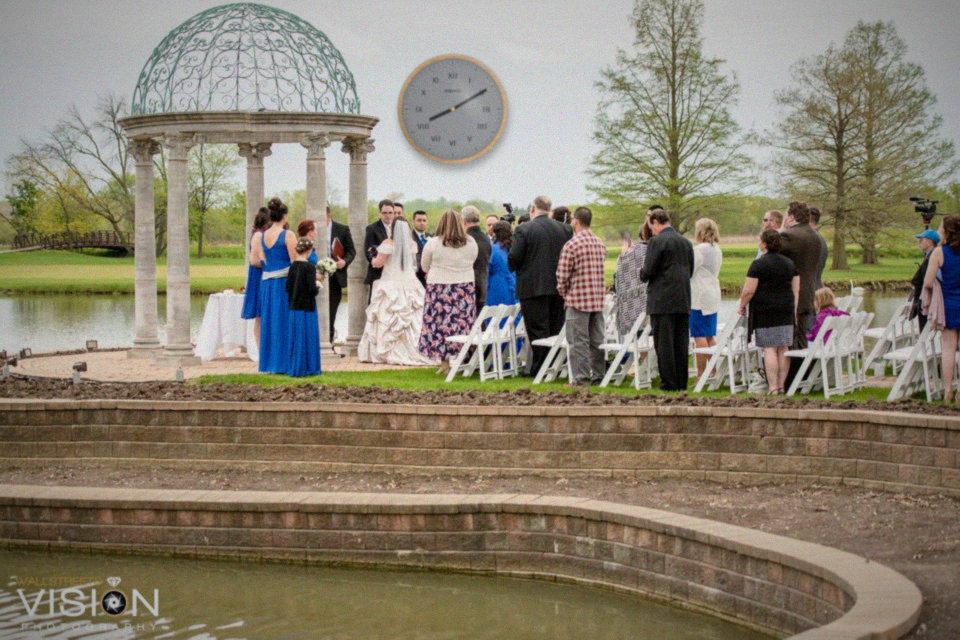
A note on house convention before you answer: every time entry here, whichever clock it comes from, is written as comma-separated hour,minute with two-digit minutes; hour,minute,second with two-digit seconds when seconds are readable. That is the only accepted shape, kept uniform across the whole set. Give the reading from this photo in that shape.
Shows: 8,10
